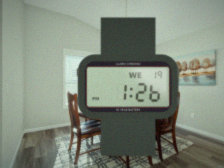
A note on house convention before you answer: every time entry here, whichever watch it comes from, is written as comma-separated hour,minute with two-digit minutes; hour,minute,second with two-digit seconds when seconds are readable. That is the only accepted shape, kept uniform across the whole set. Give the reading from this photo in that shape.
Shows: 1,26
